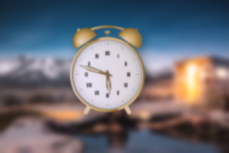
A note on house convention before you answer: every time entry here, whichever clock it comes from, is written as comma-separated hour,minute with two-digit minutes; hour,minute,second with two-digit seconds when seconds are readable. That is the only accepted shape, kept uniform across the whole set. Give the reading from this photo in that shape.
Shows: 5,48
